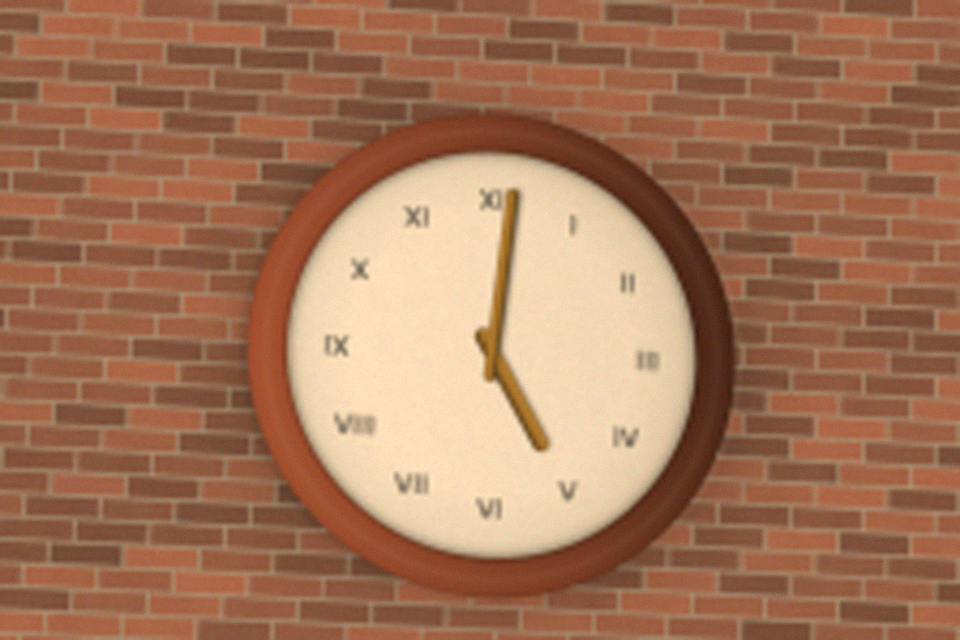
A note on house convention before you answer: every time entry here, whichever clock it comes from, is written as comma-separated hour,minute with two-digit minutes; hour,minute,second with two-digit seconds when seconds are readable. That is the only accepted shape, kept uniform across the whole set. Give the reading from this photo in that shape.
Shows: 5,01
